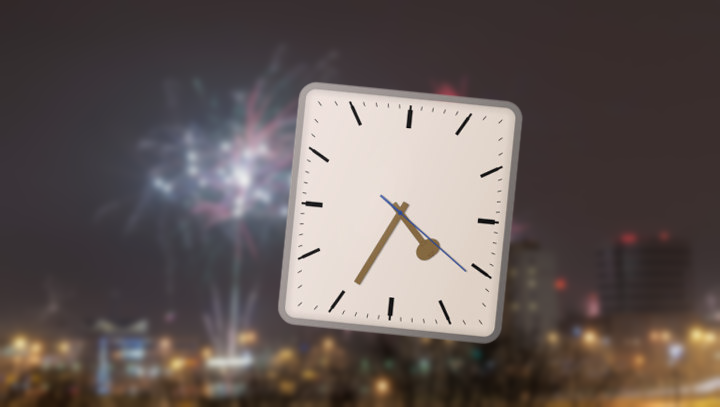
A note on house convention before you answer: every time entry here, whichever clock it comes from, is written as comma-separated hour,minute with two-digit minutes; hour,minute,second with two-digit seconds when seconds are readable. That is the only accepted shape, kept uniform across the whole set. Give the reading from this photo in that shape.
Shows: 4,34,21
